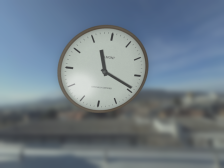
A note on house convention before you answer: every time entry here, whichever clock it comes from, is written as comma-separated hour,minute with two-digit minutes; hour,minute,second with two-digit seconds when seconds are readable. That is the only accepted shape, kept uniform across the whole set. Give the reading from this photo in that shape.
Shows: 11,19
